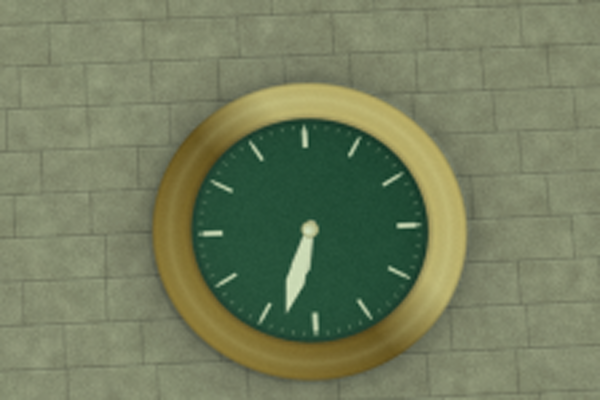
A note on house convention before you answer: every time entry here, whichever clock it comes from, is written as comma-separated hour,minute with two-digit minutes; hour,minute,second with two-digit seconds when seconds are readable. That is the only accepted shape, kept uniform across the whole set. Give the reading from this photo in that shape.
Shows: 6,33
